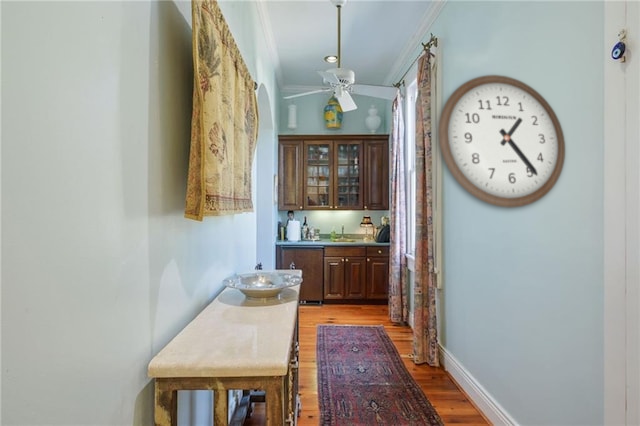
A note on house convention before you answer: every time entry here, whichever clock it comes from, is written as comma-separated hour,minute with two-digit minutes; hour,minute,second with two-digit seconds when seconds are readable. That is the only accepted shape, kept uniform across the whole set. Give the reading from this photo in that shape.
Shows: 1,24
